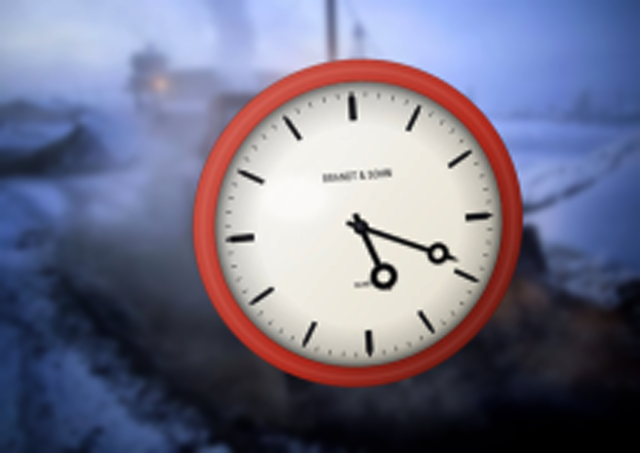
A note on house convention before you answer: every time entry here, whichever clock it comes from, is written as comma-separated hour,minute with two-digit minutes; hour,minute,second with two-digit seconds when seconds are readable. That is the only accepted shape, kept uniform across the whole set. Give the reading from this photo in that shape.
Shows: 5,19
